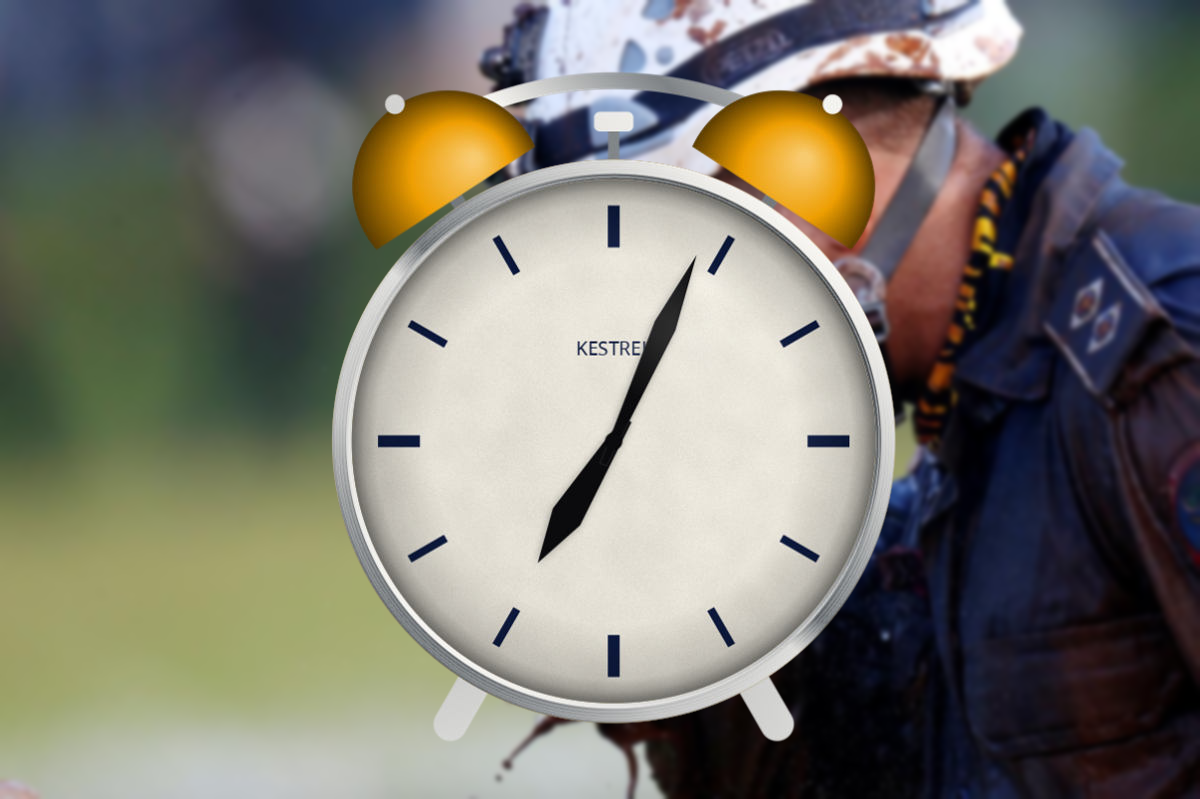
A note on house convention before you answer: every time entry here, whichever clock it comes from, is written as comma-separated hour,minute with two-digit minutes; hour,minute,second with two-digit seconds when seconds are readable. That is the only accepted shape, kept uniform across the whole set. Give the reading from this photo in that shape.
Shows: 7,04
